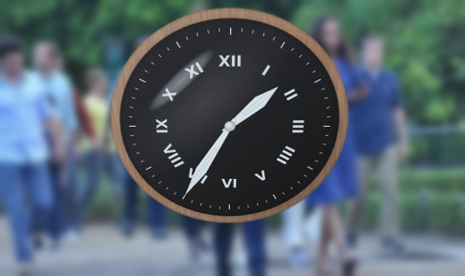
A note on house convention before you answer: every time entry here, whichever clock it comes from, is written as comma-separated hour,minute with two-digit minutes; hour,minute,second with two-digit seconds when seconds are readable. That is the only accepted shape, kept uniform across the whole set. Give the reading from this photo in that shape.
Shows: 1,35
